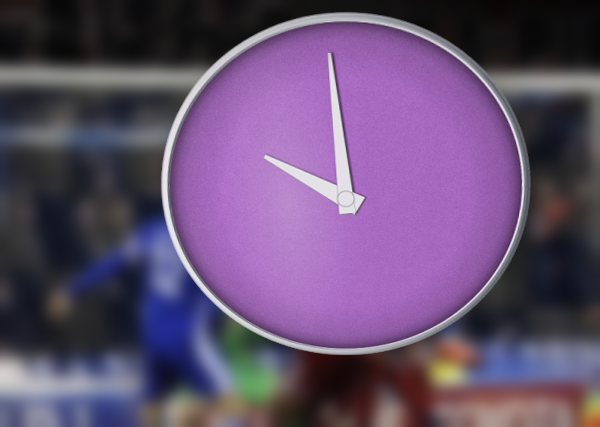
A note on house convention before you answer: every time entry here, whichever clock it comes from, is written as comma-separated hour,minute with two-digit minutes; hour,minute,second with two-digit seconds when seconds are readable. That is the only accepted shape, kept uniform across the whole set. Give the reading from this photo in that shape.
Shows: 9,59
